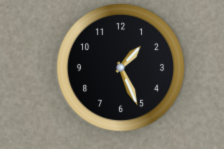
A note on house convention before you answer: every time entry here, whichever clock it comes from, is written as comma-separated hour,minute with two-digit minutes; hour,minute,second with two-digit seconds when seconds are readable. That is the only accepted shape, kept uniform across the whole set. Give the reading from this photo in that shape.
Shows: 1,26
